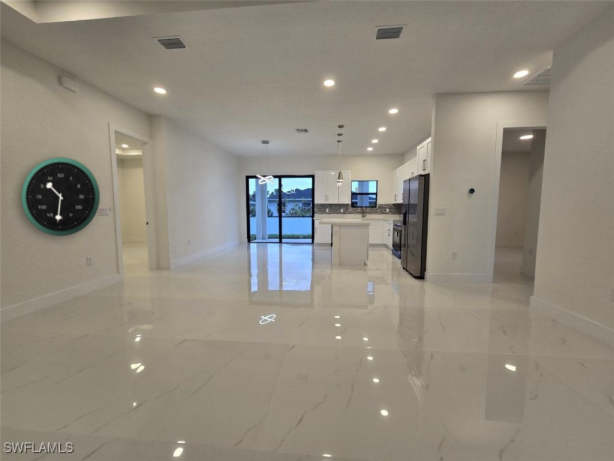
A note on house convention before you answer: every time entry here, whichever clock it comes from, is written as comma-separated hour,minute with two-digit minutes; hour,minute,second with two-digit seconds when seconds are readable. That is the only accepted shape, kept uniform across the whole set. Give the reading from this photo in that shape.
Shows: 10,31
